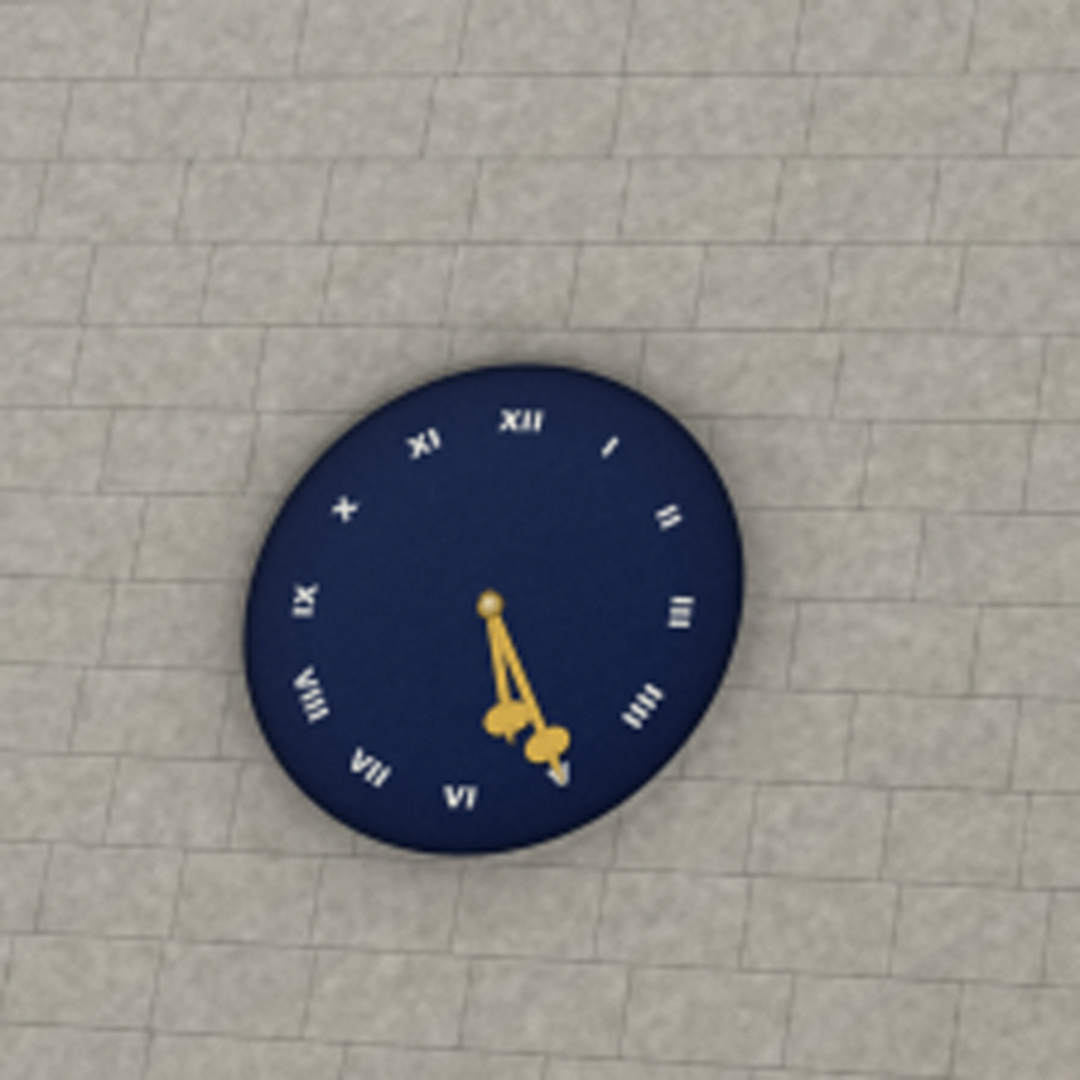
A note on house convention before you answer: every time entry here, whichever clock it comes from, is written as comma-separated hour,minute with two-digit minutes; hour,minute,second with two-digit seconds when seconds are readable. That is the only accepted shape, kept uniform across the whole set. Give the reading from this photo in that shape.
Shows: 5,25
